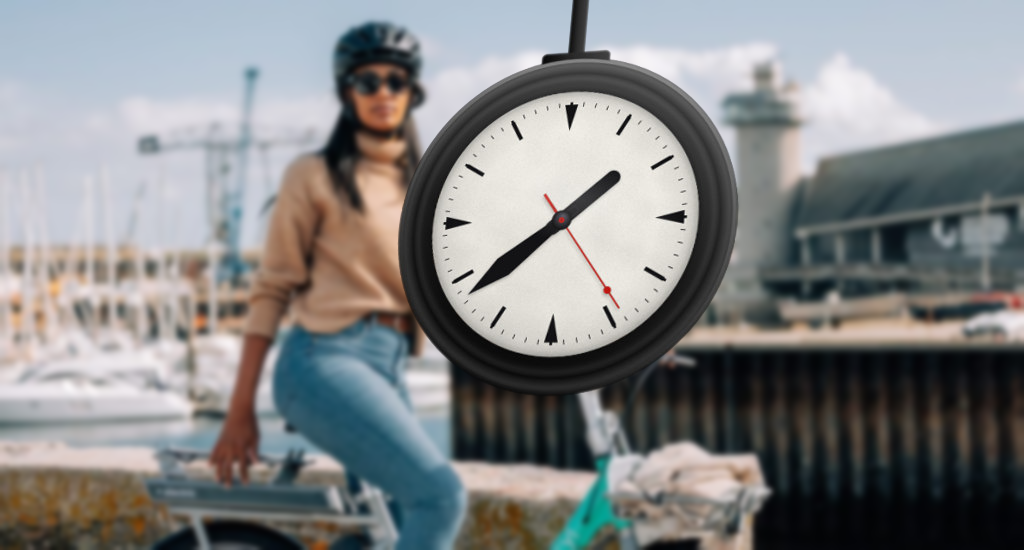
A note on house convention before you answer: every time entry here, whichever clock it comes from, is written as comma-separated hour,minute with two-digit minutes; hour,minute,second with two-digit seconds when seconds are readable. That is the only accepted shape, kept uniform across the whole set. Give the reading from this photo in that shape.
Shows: 1,38,24
